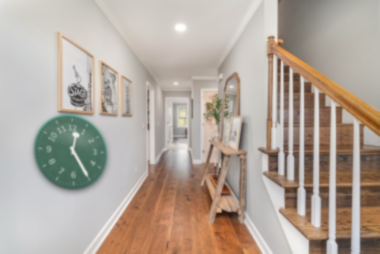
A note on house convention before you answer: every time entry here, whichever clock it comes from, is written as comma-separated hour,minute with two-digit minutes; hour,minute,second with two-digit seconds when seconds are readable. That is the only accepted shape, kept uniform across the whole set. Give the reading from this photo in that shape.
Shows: 12,25
